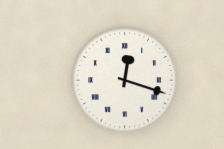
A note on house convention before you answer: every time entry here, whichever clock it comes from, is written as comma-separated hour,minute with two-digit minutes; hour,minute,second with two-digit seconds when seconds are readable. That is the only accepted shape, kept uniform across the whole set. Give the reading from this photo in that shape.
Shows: 12,18
